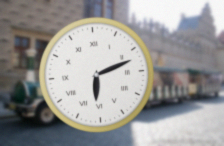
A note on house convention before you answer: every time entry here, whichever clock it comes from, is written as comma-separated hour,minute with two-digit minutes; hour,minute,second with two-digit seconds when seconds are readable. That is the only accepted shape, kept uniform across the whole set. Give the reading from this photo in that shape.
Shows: 6,12
